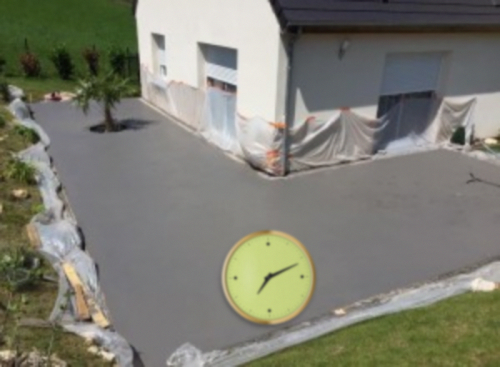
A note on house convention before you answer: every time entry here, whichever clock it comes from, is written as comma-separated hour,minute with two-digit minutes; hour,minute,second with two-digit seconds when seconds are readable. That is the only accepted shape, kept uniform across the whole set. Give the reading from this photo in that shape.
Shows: 7,11
